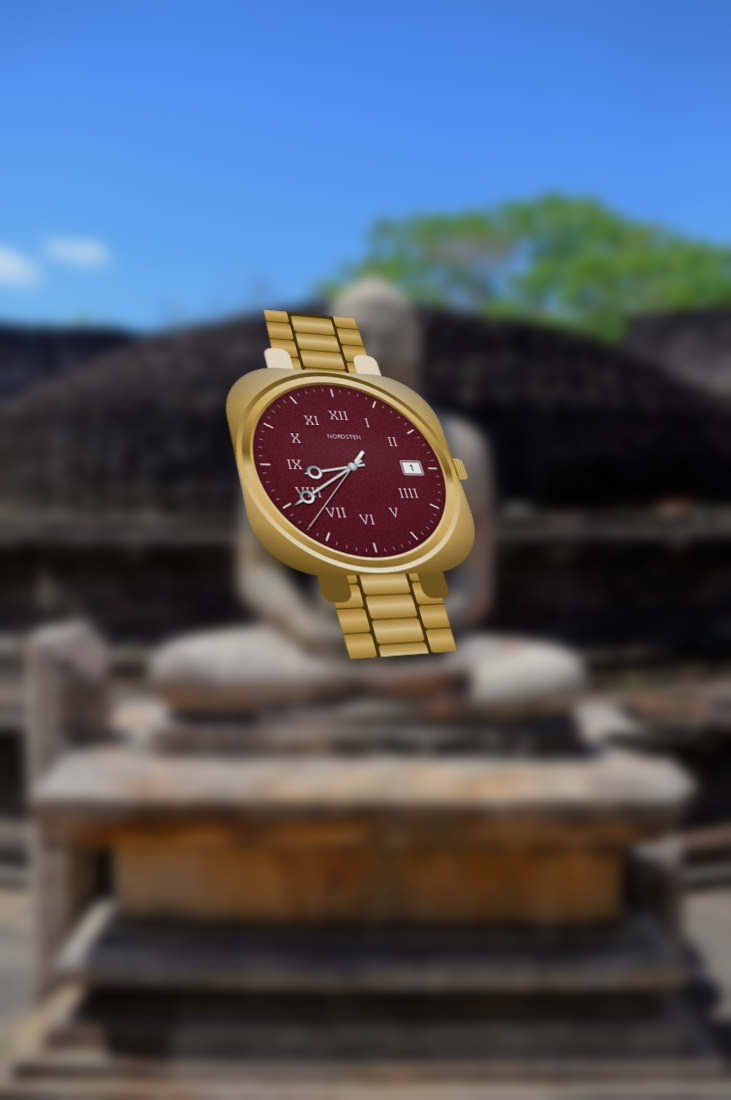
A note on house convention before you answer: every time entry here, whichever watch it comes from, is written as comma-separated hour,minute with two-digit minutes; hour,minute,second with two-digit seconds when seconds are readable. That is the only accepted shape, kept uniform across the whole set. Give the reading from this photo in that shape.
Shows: 8,39,37
